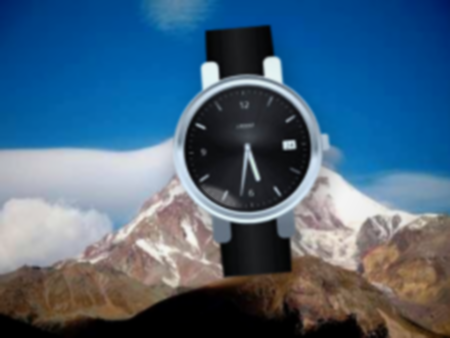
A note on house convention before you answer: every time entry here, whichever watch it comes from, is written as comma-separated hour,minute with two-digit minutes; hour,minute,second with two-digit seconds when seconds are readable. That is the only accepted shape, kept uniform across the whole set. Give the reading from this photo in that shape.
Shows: 5,32
